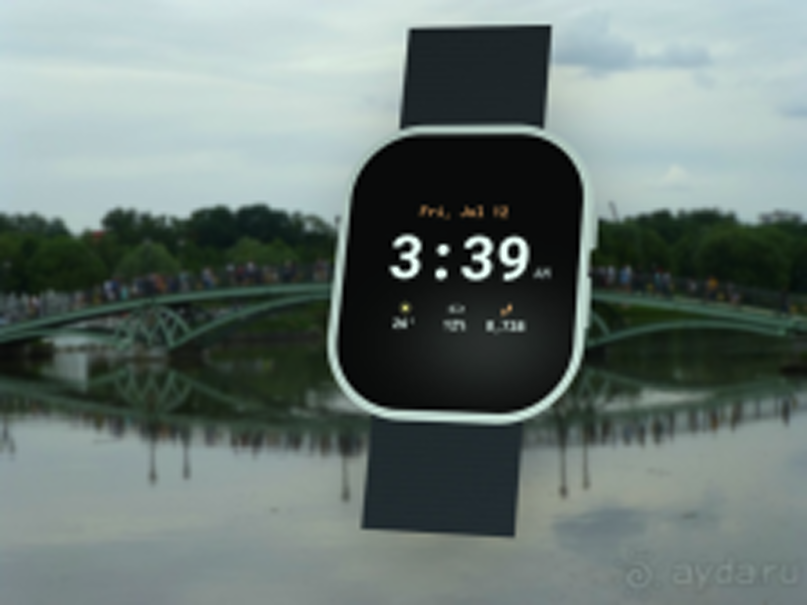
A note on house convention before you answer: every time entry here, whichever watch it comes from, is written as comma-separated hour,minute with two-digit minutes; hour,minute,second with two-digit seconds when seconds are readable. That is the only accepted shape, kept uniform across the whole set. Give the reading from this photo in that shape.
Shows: 3,39
